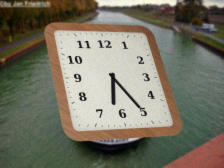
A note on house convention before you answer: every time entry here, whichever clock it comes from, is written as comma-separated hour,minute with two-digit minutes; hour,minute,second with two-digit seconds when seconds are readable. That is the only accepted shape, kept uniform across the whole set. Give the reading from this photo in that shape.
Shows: 6,25
